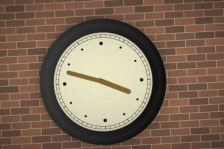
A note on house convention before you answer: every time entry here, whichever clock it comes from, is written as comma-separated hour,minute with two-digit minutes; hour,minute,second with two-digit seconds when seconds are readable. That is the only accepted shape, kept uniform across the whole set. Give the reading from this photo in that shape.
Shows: 3,48
